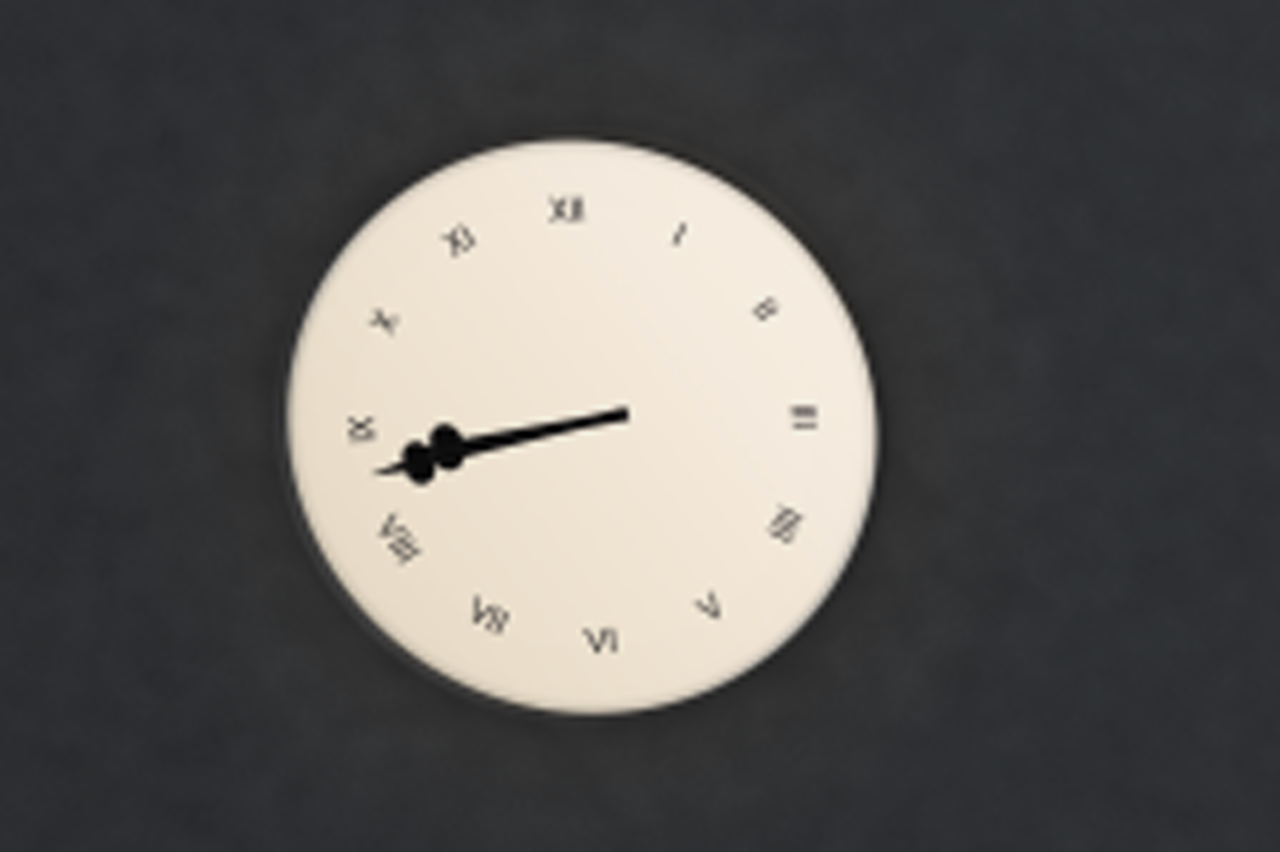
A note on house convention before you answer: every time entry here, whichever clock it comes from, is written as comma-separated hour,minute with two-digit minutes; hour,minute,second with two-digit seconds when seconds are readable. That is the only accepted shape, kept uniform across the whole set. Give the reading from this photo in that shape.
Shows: 8,43
